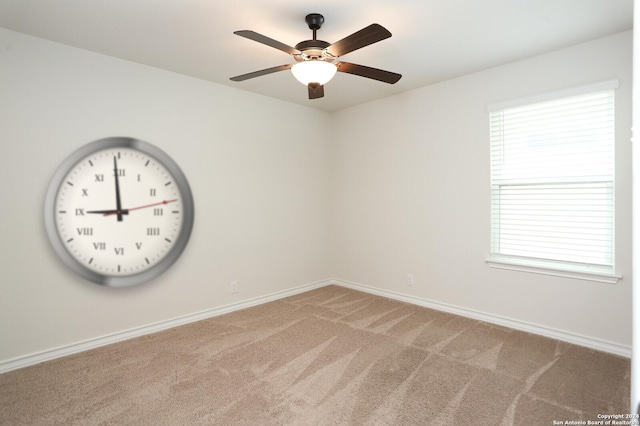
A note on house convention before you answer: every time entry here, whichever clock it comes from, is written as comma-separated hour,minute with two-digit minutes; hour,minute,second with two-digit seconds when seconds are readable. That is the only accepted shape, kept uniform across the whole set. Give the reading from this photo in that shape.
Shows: 8,59,13
